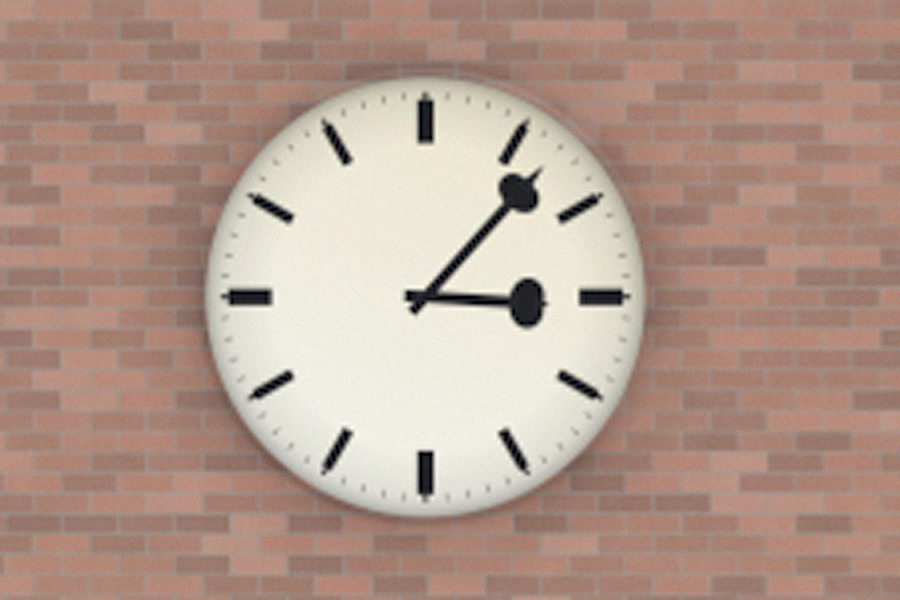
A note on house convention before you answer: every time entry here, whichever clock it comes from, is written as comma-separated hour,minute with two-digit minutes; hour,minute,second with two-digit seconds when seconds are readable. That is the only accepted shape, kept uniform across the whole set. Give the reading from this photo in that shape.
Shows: 3,07
